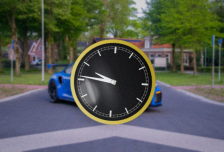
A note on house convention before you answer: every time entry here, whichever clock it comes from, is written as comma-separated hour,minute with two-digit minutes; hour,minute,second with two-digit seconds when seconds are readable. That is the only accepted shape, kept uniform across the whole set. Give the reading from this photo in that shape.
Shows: 9,46
